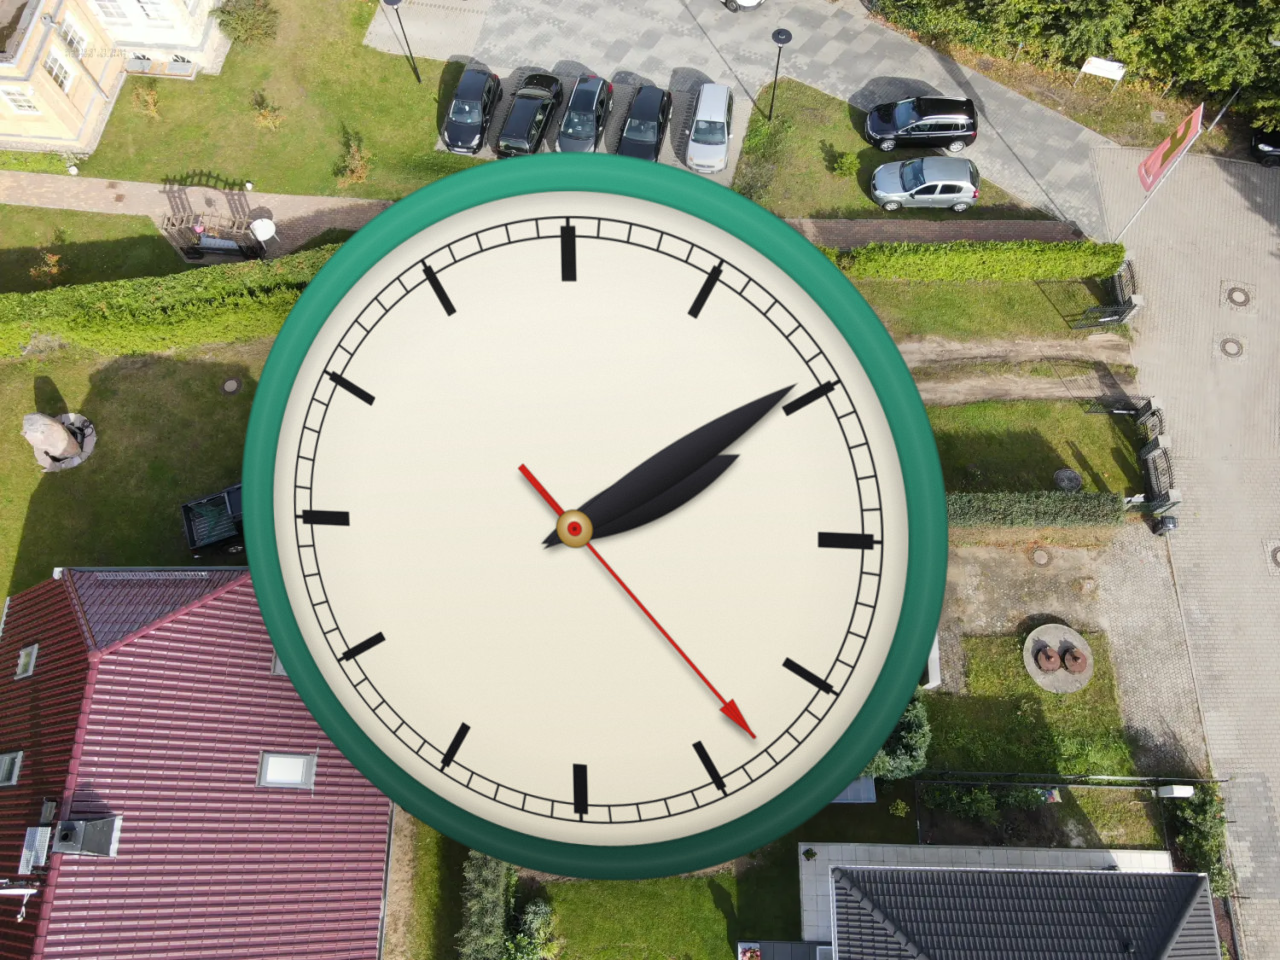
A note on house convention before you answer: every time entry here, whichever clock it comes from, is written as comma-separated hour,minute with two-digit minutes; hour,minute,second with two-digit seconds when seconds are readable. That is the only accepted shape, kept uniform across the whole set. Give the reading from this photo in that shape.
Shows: 2,09,23
